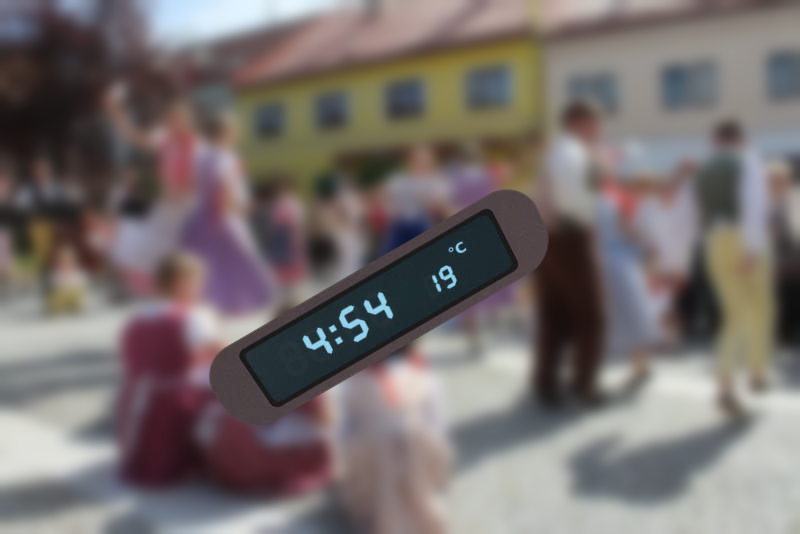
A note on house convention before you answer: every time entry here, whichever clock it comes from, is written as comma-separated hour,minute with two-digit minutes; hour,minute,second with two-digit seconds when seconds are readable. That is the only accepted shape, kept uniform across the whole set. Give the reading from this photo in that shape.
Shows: 4,54
